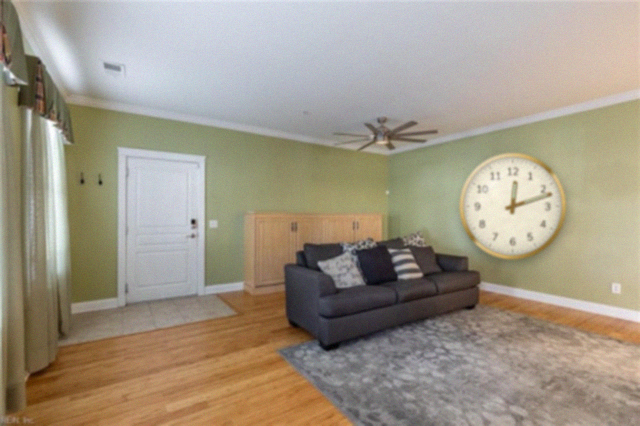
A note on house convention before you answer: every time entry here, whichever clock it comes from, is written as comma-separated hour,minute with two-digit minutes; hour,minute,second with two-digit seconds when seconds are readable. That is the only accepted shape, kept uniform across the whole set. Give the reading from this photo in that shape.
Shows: 12,12
